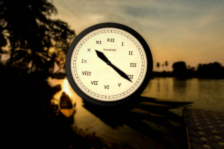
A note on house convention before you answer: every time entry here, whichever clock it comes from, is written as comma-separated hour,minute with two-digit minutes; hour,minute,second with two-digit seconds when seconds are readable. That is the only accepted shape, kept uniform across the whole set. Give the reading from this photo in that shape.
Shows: 10,21
